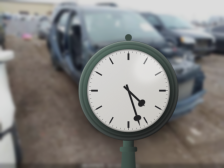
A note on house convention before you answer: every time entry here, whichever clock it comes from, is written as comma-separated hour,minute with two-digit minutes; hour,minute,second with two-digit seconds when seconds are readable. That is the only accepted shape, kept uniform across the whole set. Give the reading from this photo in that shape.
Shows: 4,27
